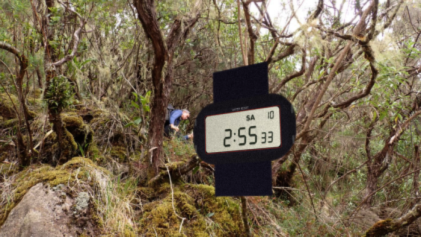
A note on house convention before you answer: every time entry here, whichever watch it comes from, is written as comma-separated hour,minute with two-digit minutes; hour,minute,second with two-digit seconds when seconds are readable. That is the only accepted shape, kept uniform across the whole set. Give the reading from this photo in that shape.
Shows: 2,55,33
